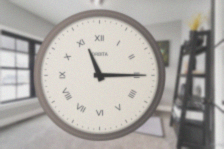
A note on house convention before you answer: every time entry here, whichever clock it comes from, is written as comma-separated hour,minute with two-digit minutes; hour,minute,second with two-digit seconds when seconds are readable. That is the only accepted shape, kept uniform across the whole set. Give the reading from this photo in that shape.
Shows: 11,15
